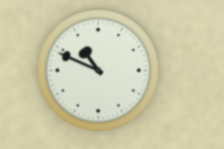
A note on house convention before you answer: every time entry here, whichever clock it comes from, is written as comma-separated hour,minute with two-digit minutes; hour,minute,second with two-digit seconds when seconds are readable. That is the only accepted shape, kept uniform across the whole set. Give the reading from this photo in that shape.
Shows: 10,49
